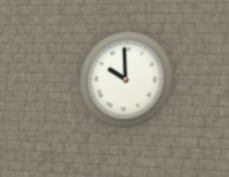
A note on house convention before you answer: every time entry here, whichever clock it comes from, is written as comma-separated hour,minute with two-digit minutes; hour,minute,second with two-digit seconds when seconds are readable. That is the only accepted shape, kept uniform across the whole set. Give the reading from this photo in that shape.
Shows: 9,59
